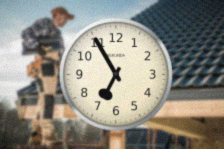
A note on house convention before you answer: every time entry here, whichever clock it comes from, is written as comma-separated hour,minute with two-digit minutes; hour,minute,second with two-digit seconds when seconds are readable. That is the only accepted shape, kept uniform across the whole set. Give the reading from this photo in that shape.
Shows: 6,55
